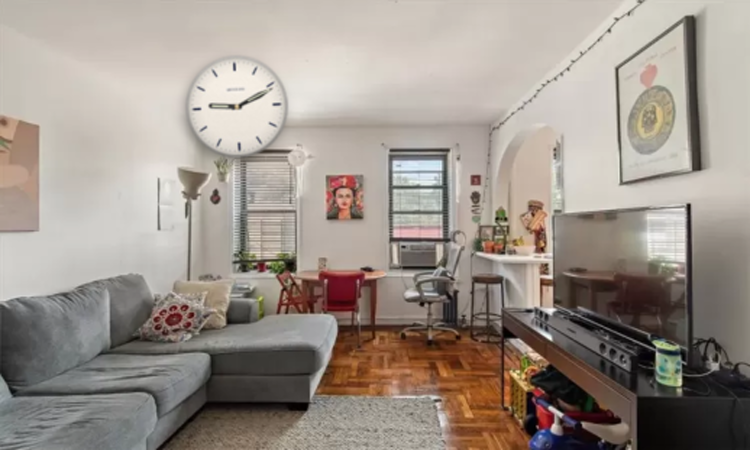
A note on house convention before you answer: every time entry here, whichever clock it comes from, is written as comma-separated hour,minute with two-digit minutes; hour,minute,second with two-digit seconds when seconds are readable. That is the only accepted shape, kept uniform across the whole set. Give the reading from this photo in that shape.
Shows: 9,11
